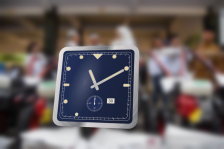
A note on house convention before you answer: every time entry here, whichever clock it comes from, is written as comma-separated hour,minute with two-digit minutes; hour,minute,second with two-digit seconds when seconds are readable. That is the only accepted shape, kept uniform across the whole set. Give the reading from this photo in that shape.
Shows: 11,10
